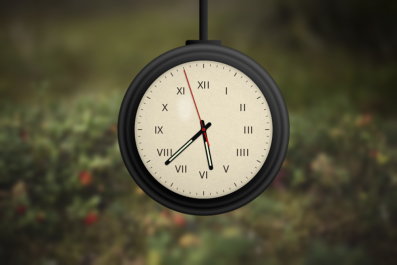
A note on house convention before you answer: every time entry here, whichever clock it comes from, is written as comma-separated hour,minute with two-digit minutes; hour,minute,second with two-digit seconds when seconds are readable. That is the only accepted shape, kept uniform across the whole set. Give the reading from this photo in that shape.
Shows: 5,37,57
